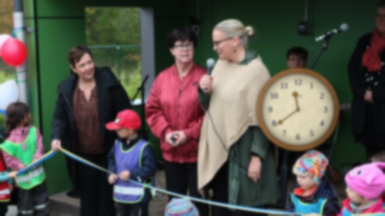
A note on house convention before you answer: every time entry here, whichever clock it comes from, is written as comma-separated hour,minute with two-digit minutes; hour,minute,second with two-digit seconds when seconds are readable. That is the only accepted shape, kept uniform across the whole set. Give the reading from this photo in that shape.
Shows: 11,39
